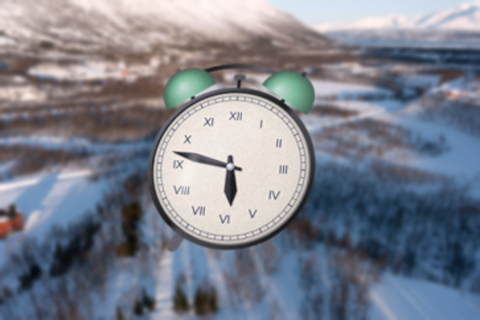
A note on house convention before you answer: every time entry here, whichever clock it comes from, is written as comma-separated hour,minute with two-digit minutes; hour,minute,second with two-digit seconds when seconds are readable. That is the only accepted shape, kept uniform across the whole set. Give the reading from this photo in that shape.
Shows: 5,47
